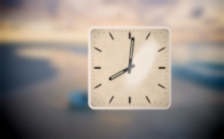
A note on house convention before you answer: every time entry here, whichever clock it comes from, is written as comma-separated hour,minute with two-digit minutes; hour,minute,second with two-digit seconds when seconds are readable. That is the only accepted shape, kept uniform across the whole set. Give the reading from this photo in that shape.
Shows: 8,01
